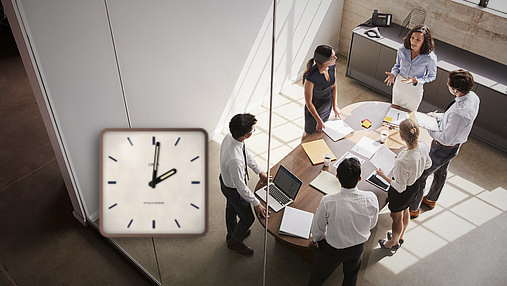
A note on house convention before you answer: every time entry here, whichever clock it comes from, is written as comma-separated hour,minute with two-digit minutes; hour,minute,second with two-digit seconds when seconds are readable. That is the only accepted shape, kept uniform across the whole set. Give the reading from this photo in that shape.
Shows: 2,01
